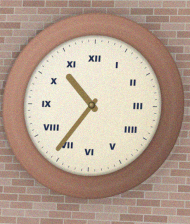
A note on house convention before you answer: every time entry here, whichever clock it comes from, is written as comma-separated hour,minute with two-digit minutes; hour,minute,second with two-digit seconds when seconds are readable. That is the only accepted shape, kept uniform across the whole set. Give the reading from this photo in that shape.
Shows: 10,36
